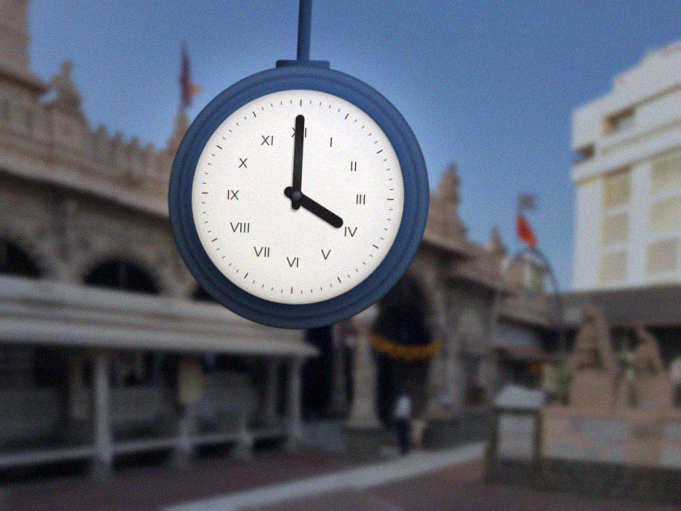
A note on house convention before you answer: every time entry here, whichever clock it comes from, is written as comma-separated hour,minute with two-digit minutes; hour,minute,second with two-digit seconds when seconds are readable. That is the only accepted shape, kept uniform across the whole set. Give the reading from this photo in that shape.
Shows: 4,00
